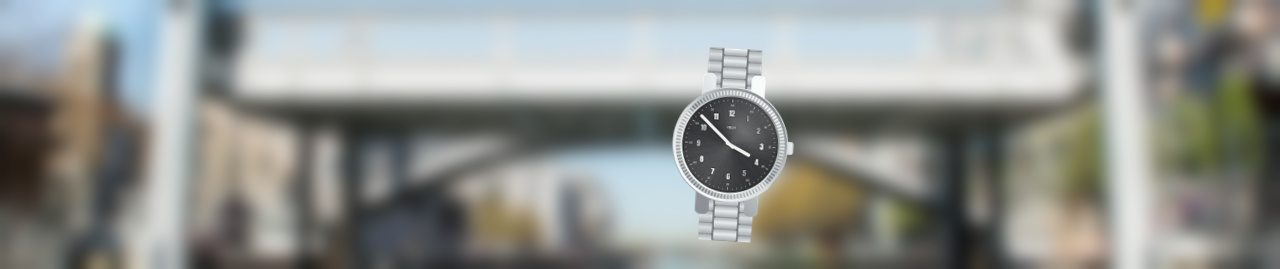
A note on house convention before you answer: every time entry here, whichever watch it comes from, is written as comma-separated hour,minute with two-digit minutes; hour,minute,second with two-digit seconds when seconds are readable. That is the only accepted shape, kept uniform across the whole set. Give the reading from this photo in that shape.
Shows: 3,52
